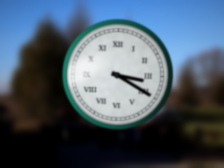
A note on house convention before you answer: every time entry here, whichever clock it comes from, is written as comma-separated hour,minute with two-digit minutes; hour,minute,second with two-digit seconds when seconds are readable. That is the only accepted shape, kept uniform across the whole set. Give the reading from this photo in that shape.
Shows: 3,20
